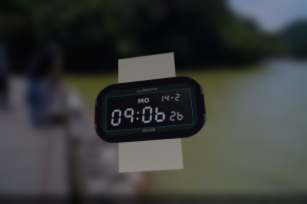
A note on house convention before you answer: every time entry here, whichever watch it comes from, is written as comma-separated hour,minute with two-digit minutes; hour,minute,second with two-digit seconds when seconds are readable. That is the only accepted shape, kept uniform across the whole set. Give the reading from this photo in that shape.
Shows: 9,06,26
